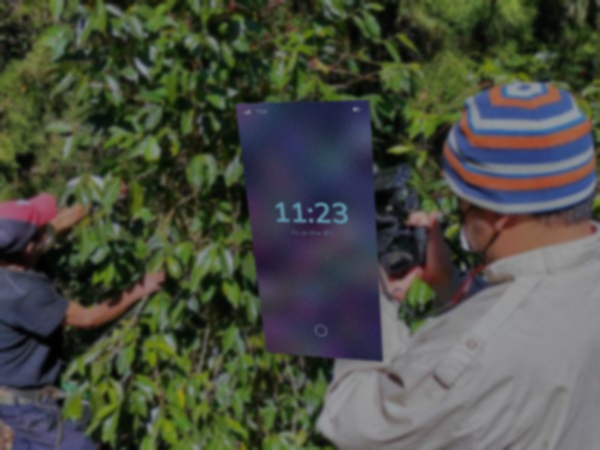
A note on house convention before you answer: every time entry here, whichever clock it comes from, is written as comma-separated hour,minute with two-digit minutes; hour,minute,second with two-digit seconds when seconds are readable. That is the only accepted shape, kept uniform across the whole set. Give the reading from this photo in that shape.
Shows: 11,23
